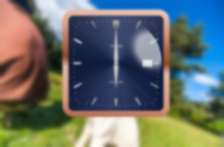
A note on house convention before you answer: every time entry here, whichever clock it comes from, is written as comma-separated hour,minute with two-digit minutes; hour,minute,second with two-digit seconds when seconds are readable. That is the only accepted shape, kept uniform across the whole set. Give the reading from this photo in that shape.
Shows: 6,00
